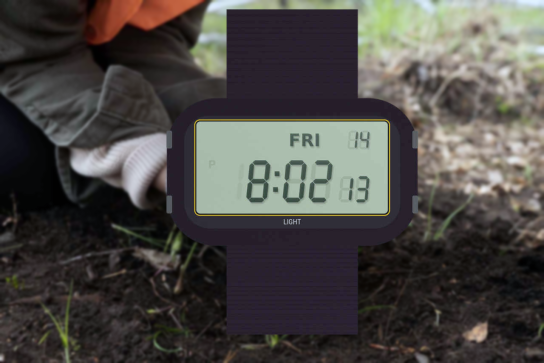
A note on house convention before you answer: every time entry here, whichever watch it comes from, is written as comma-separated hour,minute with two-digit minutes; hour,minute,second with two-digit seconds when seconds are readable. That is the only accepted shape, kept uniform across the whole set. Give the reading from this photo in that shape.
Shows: 8,02,13
